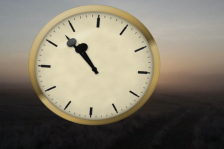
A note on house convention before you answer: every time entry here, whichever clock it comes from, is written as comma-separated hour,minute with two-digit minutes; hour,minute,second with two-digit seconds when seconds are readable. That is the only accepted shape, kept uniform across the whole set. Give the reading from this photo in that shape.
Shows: 10,53
